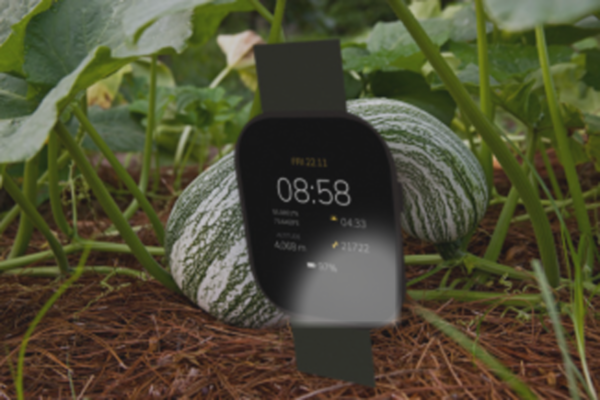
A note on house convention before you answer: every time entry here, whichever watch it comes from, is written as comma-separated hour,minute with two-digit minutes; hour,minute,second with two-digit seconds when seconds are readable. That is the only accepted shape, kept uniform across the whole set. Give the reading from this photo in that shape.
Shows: 8,58
